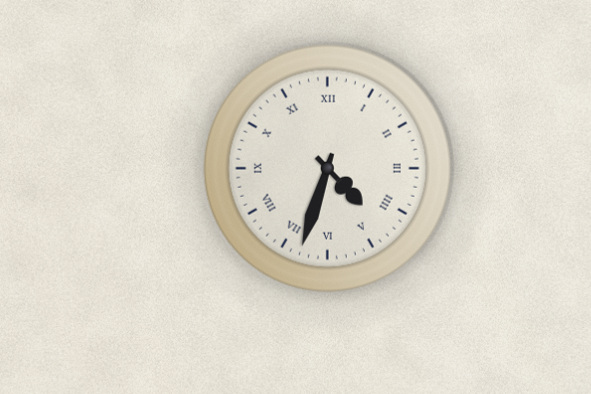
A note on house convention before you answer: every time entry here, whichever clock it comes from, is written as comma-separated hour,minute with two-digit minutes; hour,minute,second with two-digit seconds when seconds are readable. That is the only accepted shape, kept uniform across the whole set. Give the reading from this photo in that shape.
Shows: 4,33
